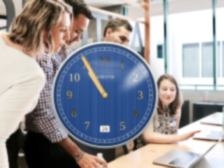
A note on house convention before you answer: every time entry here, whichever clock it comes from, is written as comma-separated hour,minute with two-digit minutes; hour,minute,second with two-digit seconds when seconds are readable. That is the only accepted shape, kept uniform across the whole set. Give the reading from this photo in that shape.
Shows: 10,55
